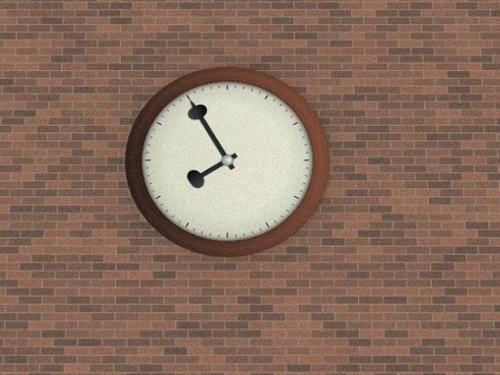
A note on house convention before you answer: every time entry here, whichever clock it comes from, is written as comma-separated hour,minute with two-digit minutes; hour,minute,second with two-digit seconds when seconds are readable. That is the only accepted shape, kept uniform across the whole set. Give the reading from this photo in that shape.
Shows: 7,55
